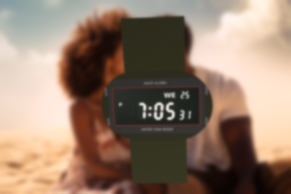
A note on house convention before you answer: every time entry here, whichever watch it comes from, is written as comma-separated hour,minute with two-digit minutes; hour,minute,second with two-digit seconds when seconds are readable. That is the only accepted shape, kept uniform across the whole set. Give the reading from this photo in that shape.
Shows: 7,05
